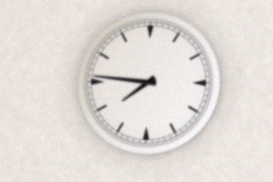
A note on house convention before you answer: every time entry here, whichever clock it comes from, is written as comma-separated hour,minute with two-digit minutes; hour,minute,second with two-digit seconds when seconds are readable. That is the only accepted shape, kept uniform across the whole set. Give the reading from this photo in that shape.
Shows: 7,46
